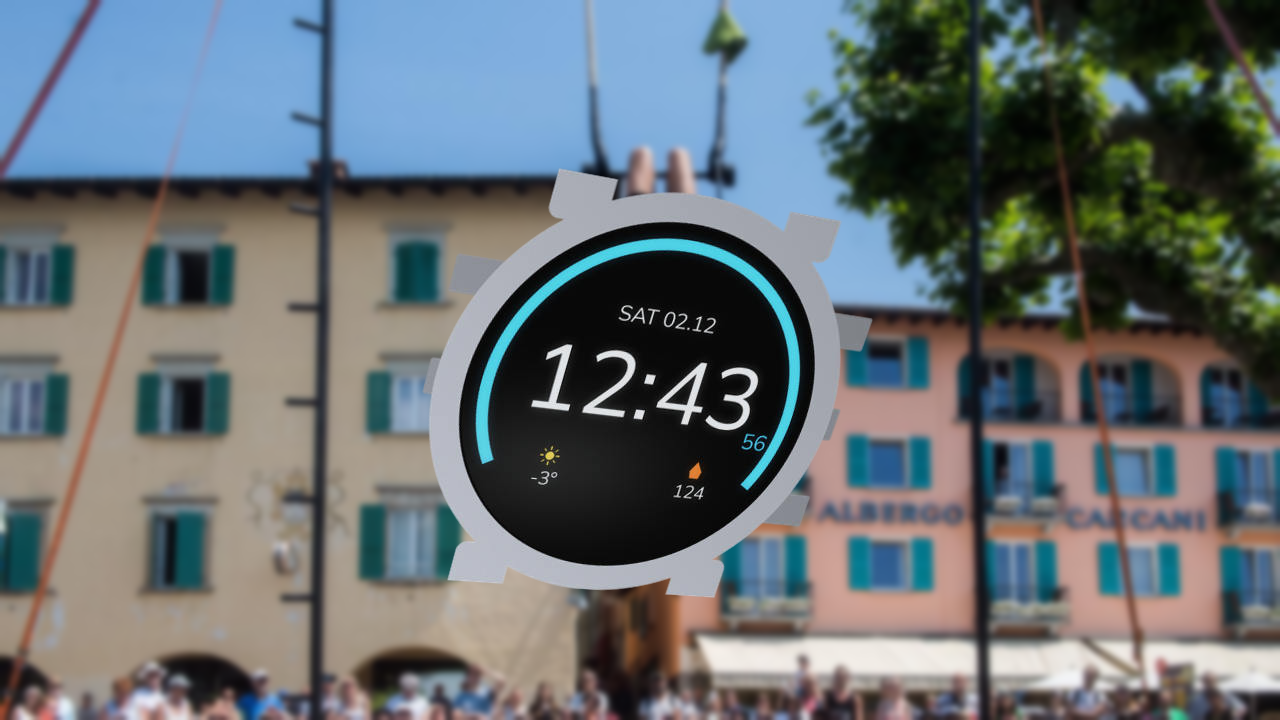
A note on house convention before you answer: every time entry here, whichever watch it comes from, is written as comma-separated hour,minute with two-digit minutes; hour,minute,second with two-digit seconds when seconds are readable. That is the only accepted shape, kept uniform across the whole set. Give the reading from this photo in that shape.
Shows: 12,43,56
